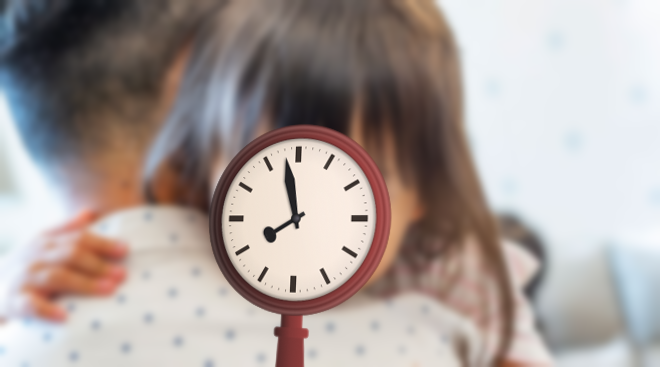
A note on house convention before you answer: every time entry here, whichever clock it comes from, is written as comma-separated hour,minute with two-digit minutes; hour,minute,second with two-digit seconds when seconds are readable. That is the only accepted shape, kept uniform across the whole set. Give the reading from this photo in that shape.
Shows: 7,58
